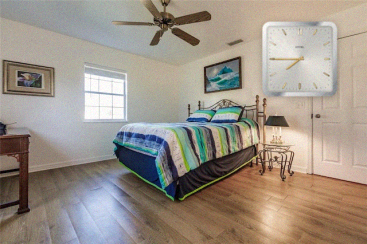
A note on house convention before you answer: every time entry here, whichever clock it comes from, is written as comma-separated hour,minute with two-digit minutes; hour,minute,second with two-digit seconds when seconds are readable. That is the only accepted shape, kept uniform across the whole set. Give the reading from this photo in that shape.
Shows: 7,45
